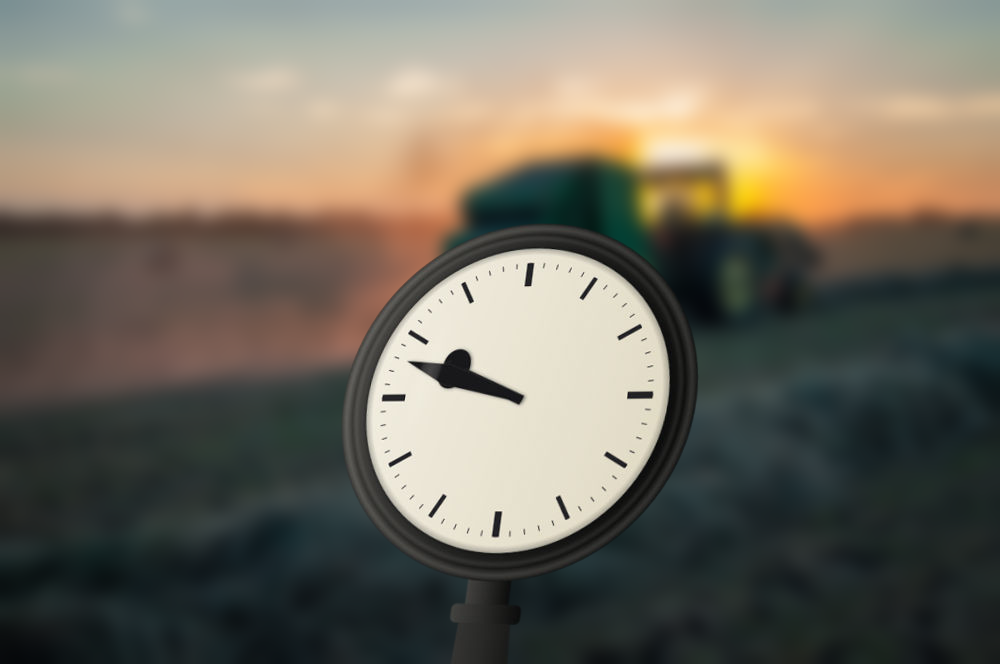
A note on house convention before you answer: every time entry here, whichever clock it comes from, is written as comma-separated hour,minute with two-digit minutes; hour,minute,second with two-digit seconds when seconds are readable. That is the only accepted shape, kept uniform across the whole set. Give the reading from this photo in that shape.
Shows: 9,48
